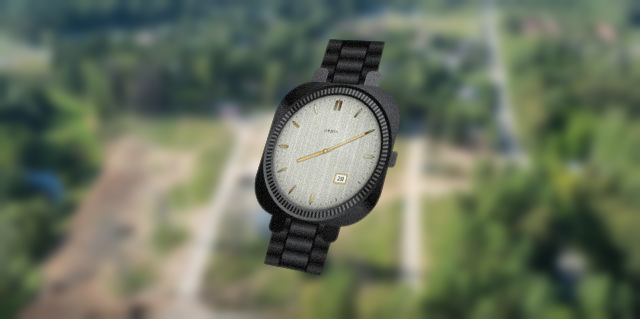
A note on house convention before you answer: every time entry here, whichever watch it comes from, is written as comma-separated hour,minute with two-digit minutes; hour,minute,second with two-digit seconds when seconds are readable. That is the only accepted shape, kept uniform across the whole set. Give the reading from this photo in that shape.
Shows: 8,10
